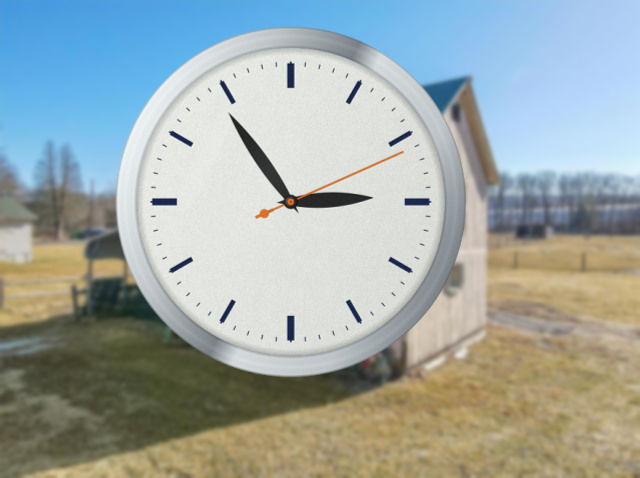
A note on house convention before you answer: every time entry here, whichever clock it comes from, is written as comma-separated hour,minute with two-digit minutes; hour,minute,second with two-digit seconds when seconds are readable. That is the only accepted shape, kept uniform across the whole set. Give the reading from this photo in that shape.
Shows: 2,54,11
